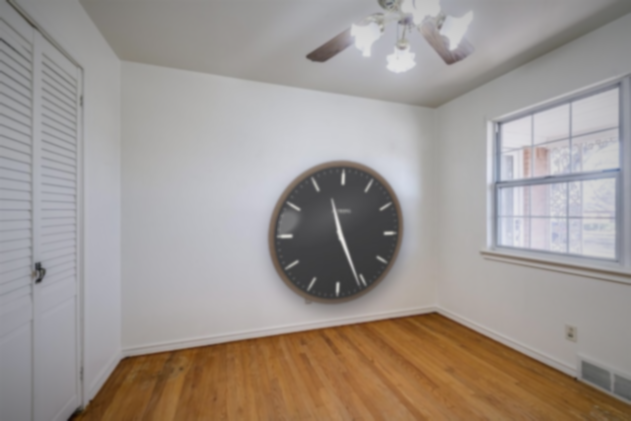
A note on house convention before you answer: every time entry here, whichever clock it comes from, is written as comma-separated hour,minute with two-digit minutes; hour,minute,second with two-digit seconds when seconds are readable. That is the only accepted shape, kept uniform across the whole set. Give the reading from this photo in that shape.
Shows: 11,26
